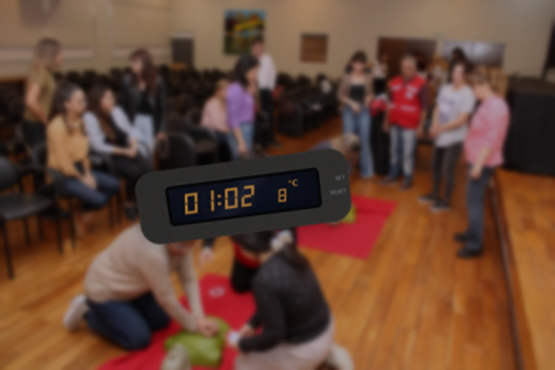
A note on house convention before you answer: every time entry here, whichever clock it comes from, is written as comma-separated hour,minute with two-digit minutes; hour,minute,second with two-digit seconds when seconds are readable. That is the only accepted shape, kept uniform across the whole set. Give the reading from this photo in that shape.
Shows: 1,02
